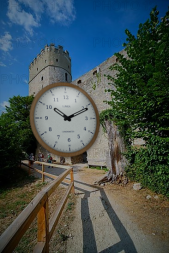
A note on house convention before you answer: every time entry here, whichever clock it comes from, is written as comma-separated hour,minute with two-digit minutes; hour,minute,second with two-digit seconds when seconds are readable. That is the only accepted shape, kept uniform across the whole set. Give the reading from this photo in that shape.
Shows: 10,11
